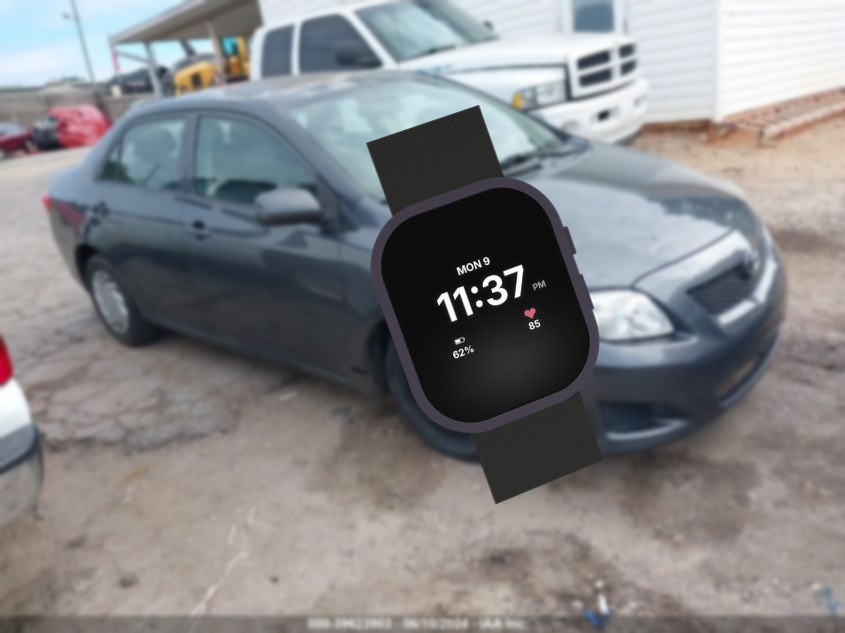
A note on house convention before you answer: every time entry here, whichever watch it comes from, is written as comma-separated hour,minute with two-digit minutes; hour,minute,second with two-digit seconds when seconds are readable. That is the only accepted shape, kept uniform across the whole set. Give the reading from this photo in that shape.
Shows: 11,37
